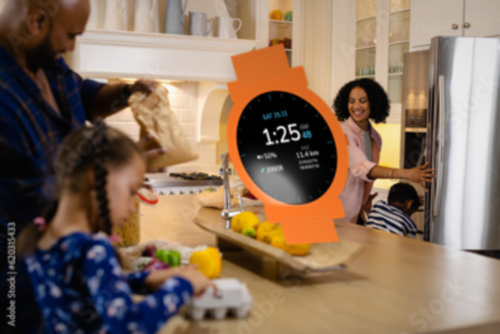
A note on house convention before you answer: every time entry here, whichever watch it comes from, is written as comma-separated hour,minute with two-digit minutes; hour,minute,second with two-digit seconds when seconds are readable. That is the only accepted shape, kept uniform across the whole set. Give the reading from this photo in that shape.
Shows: 1,25
